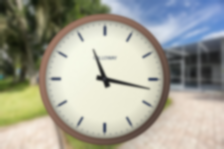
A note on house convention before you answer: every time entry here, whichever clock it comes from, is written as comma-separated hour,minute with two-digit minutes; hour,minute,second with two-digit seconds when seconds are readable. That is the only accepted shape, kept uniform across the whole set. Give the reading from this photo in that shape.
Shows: 11,17
